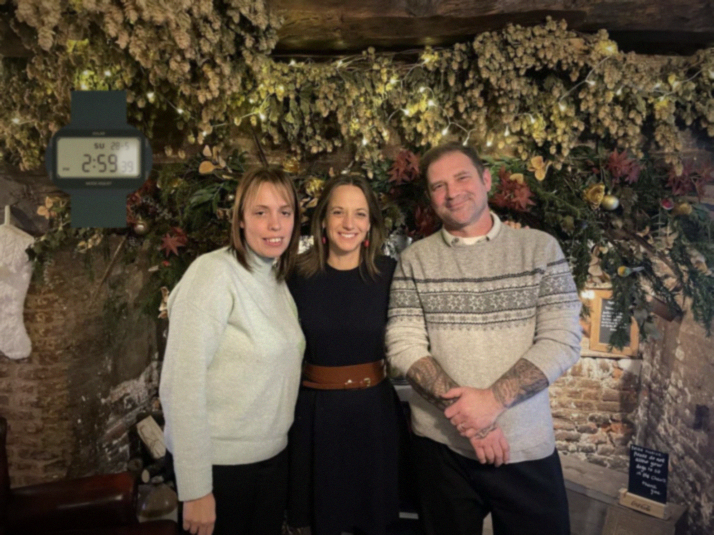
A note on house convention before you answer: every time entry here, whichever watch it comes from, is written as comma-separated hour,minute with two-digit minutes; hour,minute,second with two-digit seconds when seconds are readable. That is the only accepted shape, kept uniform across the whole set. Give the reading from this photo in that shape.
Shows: 2,59,39
